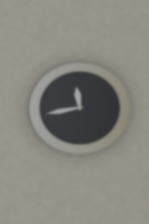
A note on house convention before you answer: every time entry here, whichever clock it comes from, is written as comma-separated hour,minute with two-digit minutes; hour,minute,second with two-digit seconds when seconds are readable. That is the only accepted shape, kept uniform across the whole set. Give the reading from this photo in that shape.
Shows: 11,43
